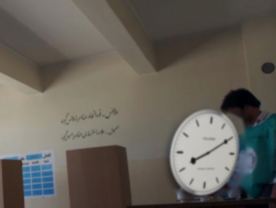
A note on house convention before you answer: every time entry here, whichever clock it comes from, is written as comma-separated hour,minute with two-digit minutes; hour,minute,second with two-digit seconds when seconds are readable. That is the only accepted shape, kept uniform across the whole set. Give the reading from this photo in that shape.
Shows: 8,10
